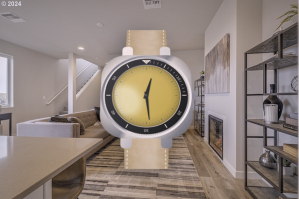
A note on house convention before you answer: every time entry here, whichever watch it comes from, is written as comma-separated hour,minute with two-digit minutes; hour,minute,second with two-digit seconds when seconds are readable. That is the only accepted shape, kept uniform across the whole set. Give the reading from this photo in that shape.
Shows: 12,29
